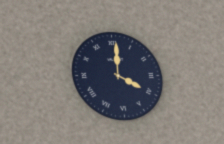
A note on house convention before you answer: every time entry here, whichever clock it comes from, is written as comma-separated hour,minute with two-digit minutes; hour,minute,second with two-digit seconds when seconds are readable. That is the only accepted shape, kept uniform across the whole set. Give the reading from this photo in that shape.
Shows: 4,01
